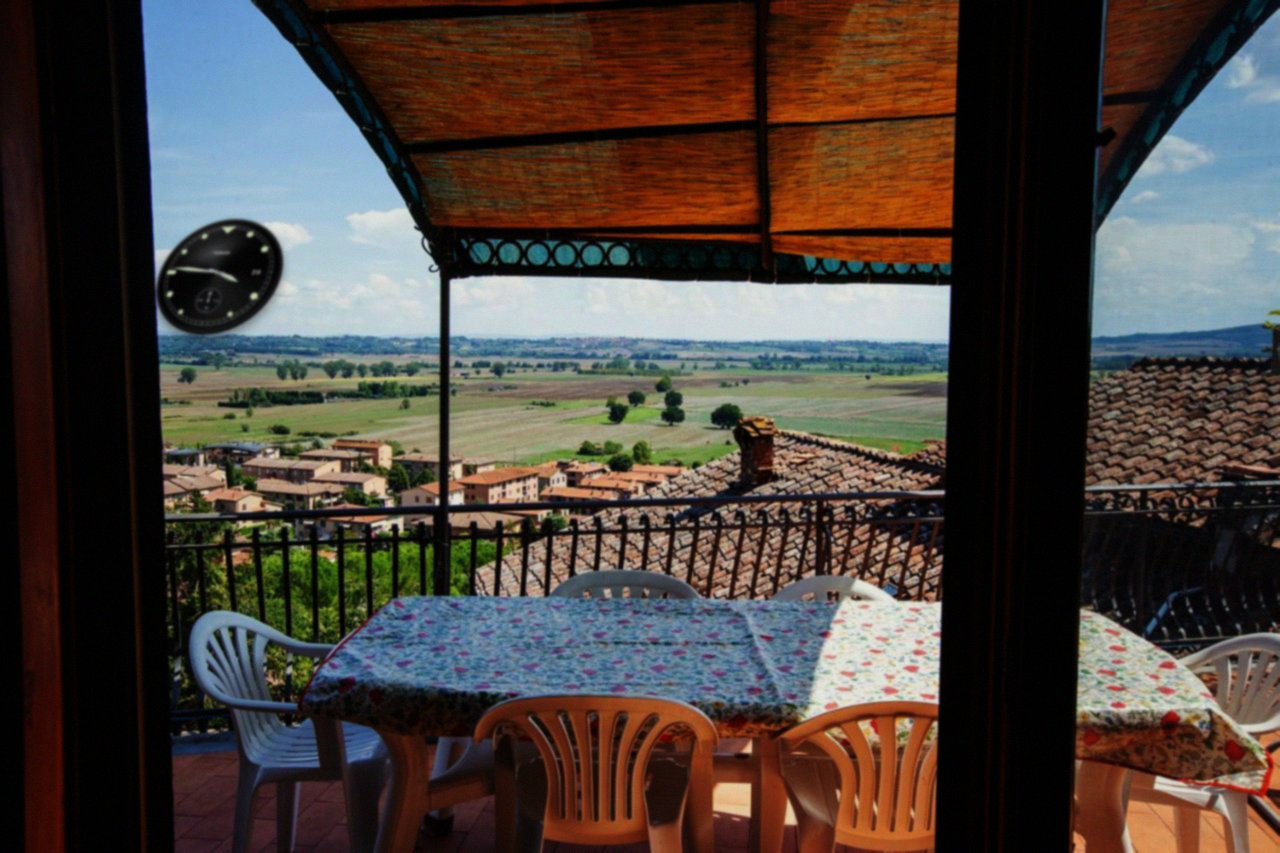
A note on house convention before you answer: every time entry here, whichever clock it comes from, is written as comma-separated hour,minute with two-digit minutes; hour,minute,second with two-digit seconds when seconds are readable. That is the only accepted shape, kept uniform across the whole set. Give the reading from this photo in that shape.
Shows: 3,46
